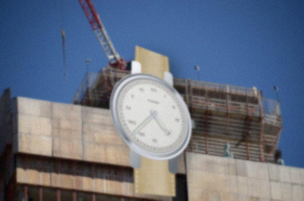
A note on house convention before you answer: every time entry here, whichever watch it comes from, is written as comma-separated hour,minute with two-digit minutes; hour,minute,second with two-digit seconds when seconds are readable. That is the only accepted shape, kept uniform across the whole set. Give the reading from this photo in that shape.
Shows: 4,37
